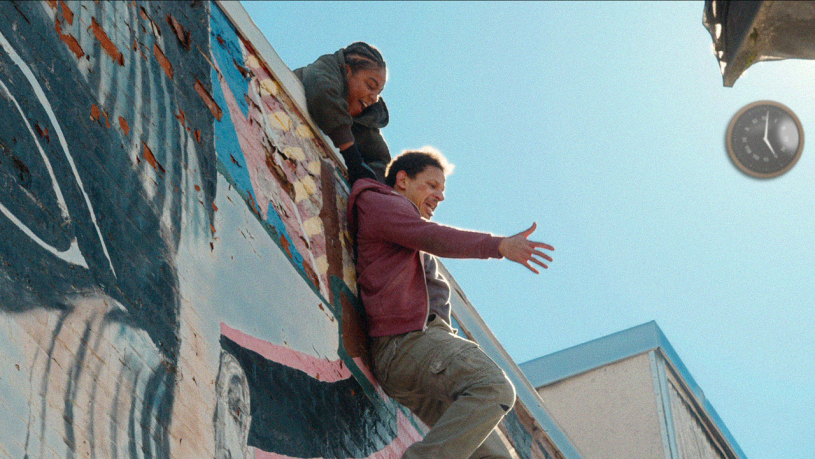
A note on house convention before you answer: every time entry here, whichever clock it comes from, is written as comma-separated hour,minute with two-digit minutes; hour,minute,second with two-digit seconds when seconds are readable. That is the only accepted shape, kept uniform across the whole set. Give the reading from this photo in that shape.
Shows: 5,01
